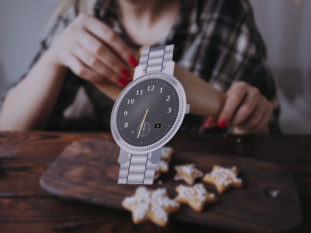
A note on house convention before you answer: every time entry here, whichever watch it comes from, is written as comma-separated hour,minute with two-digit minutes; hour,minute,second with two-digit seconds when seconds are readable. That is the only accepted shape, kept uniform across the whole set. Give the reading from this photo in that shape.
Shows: 6,32
